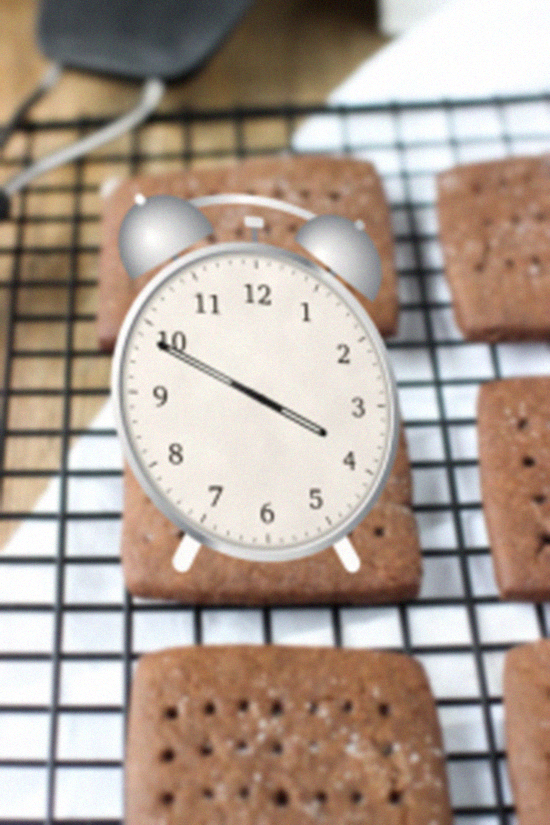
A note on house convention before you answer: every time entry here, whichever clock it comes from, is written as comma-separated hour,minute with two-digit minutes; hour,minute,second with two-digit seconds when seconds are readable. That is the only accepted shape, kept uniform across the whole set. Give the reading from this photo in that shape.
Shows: 3,49
